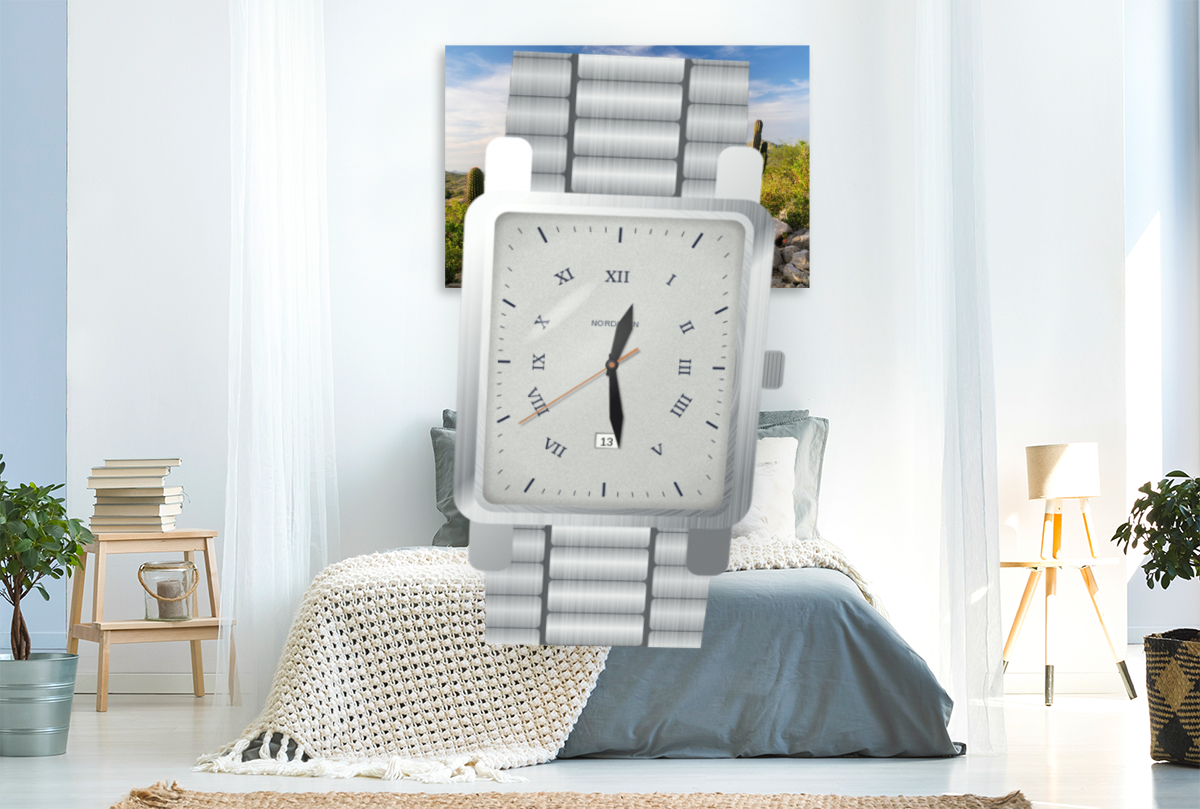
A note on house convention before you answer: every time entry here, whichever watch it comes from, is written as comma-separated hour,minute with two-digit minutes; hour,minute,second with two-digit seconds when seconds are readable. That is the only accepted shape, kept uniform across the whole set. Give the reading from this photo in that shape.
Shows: 12,28,39
